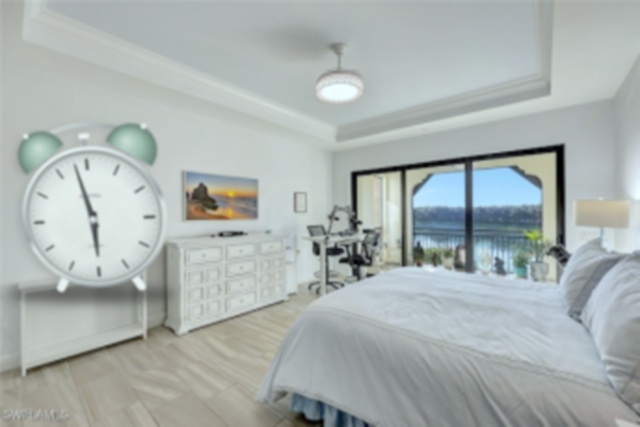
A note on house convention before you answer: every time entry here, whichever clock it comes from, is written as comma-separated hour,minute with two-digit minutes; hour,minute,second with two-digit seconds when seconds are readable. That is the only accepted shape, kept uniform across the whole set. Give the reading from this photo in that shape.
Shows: 5,58
